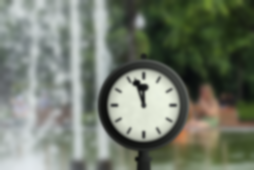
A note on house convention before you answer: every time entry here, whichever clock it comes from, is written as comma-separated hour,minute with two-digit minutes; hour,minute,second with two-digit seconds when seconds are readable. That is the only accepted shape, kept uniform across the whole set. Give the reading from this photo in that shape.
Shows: 11,57
